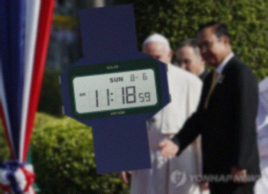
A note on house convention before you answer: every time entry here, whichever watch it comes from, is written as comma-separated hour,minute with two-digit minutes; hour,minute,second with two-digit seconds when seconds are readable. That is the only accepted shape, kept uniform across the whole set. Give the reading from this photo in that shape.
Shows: 11,18
